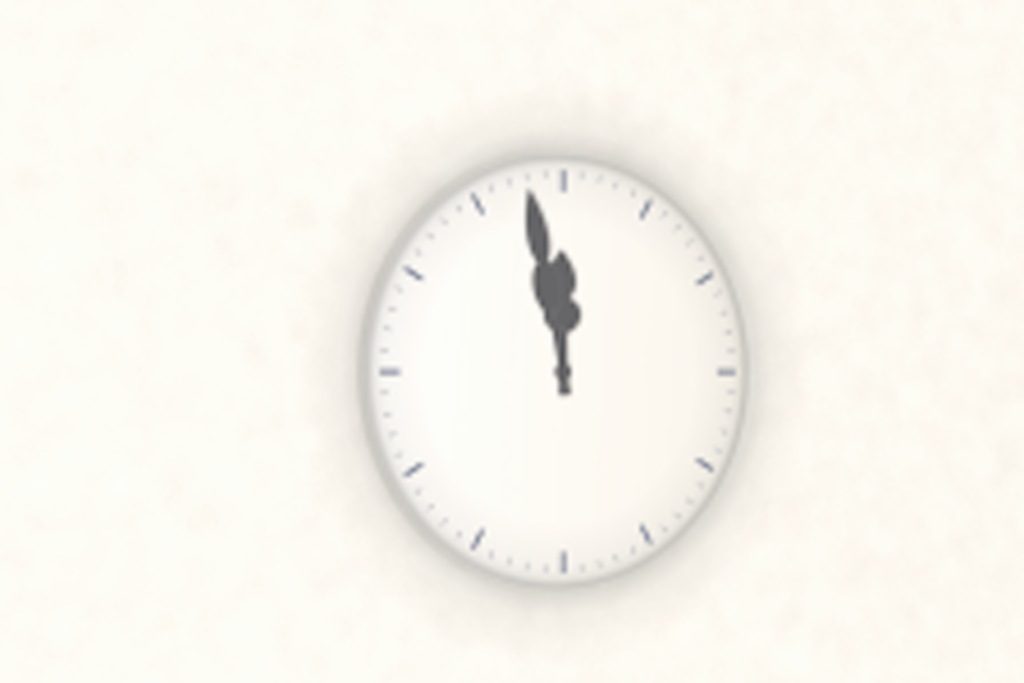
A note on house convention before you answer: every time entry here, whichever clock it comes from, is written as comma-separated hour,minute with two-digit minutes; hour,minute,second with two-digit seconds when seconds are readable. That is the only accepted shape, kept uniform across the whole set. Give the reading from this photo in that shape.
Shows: 11,58
